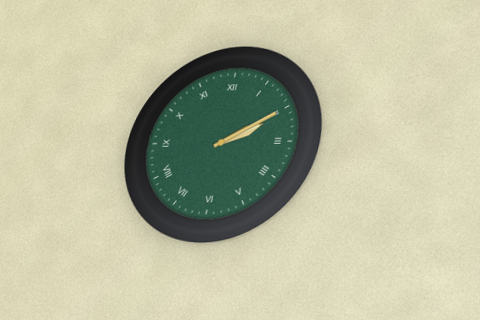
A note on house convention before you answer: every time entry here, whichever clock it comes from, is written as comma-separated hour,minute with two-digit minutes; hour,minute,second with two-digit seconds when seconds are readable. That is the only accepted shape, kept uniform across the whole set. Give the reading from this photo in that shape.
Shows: 2,10
